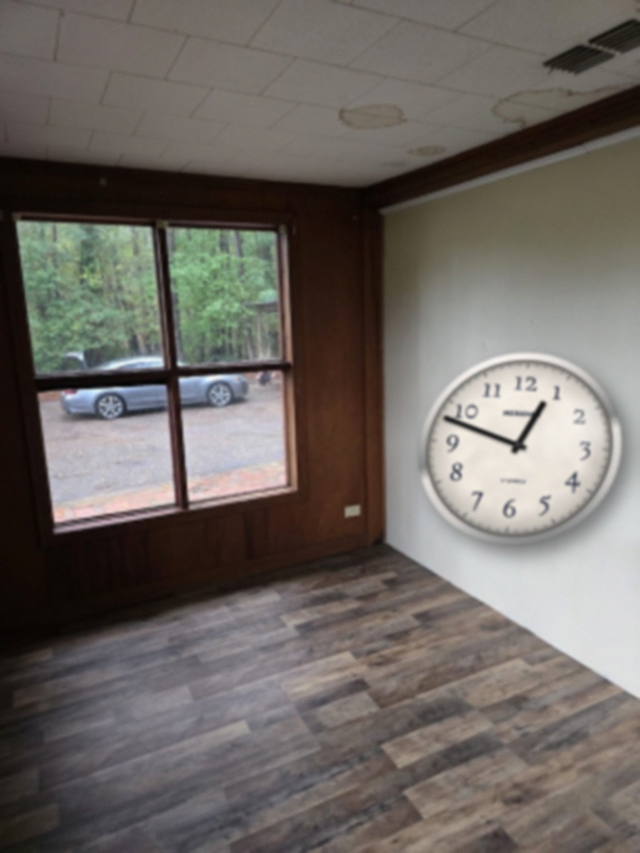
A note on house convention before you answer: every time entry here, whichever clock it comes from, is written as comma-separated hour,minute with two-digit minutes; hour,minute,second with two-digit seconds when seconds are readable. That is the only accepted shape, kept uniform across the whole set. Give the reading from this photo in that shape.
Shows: 12,48
